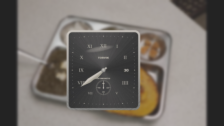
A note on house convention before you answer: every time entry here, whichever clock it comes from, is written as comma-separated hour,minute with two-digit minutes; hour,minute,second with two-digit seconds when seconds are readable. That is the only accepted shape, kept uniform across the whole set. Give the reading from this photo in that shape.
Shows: 7,39
